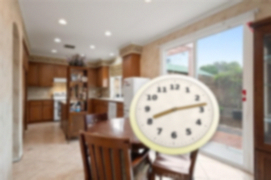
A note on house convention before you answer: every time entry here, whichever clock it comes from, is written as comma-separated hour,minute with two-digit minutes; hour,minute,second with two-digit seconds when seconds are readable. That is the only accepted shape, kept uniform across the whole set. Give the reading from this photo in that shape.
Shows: 8,13
